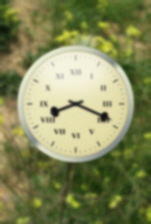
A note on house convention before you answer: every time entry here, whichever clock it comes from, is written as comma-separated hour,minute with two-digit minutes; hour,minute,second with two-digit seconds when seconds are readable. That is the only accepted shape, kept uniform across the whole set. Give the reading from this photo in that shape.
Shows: 8,19
